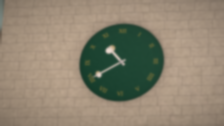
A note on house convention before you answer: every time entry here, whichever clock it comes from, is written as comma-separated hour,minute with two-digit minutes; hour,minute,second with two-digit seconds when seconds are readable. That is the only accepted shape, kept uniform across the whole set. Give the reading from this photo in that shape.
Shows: 10,40
